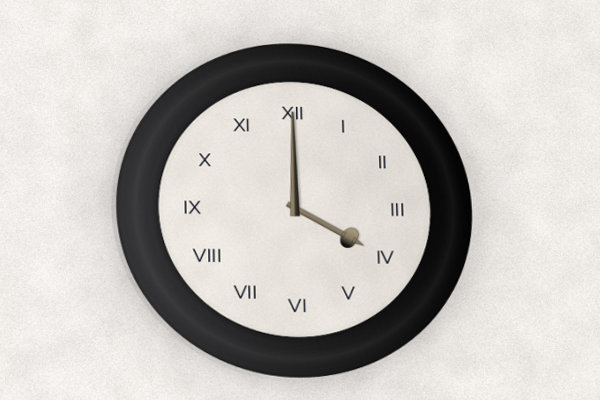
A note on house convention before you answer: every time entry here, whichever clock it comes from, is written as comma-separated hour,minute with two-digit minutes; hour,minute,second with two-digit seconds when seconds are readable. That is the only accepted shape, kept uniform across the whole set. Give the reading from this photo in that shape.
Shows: 4,00
